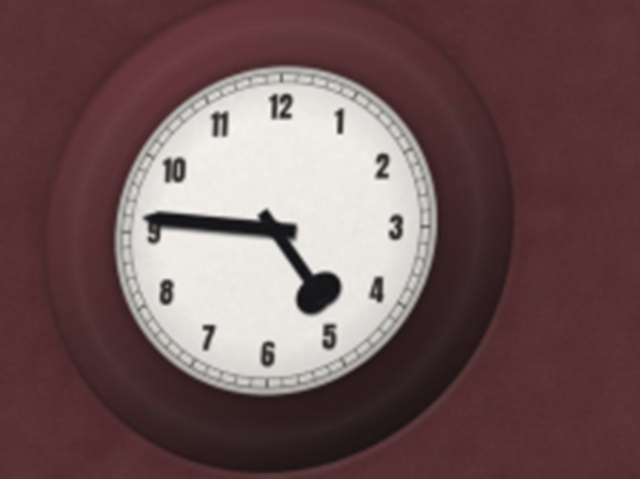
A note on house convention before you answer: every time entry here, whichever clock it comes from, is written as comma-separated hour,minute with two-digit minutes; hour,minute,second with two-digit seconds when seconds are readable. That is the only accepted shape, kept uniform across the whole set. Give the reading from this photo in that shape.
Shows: 4,46
